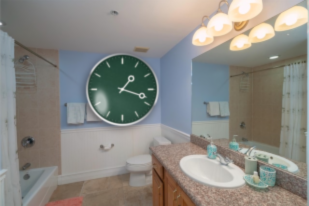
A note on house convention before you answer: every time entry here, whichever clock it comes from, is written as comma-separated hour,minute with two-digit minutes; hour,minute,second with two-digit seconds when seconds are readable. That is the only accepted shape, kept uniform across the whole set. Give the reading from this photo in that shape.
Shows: 1,18
